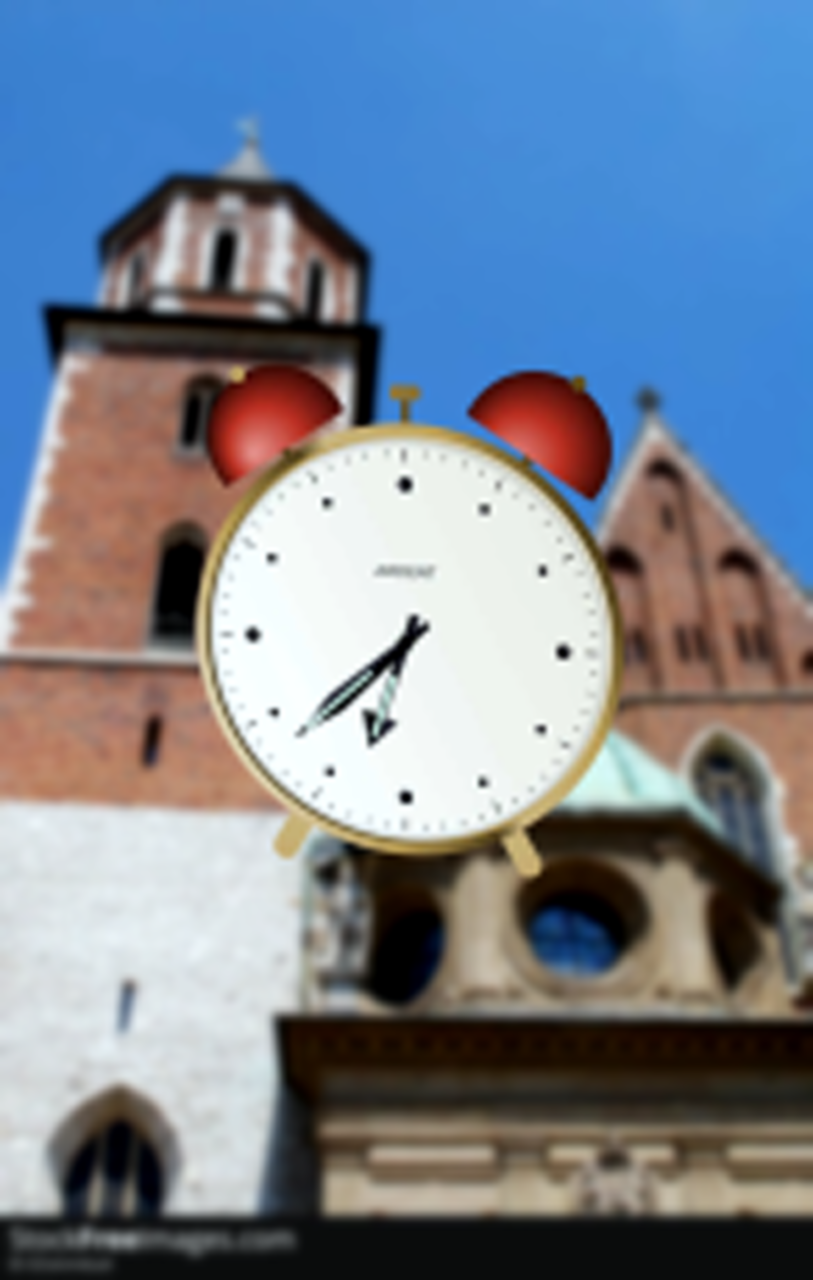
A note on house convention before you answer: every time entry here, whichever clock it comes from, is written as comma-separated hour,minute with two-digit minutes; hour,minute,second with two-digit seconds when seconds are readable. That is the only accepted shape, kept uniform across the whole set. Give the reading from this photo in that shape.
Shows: 6,38
